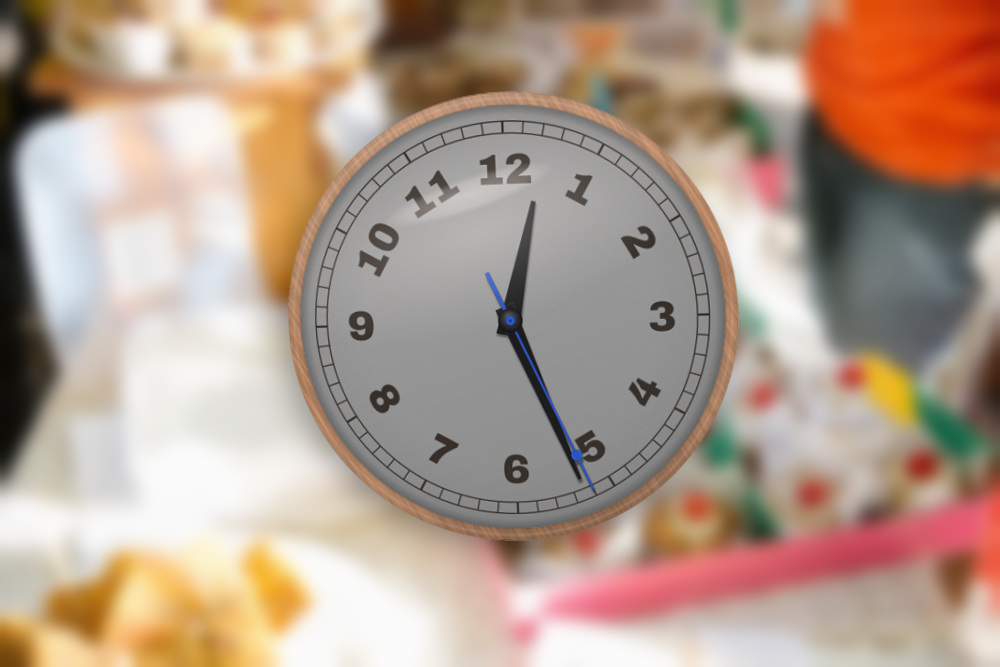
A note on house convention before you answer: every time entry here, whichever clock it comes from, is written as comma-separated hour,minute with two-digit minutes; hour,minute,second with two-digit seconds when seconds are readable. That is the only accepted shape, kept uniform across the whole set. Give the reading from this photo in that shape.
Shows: 12,26,26
